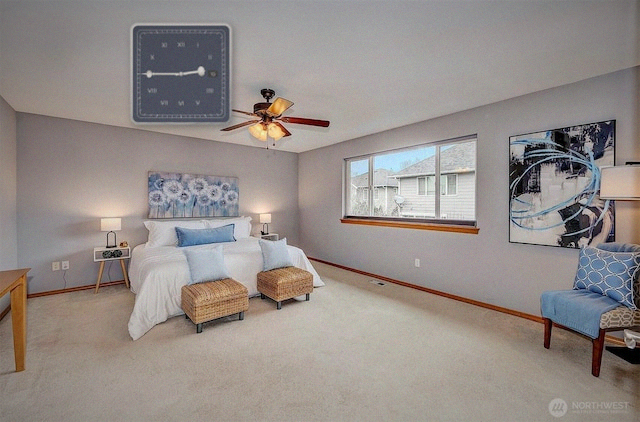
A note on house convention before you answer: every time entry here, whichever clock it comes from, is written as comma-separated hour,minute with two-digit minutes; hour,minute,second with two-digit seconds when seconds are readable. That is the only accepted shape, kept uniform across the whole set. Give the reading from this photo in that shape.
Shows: 2,45
